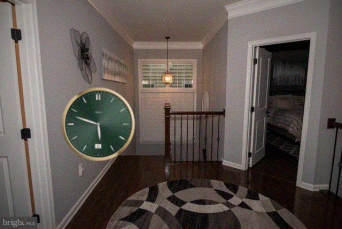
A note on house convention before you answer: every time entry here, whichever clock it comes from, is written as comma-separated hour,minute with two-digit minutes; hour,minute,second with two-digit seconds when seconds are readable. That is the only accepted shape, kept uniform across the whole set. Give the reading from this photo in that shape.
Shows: 5,48
